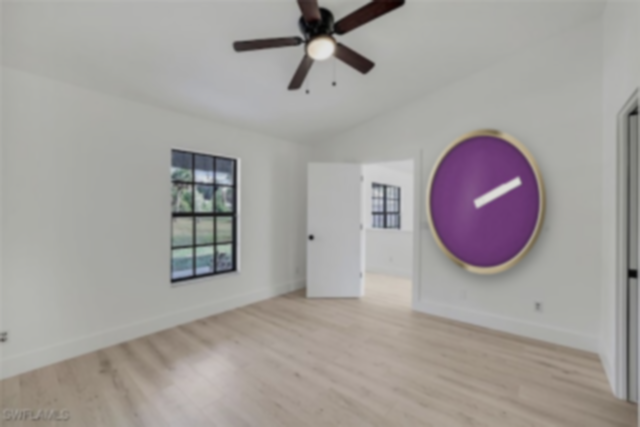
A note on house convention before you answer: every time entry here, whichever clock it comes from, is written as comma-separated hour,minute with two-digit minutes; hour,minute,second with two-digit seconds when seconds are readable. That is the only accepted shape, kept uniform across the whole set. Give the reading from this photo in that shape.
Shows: 2,11
